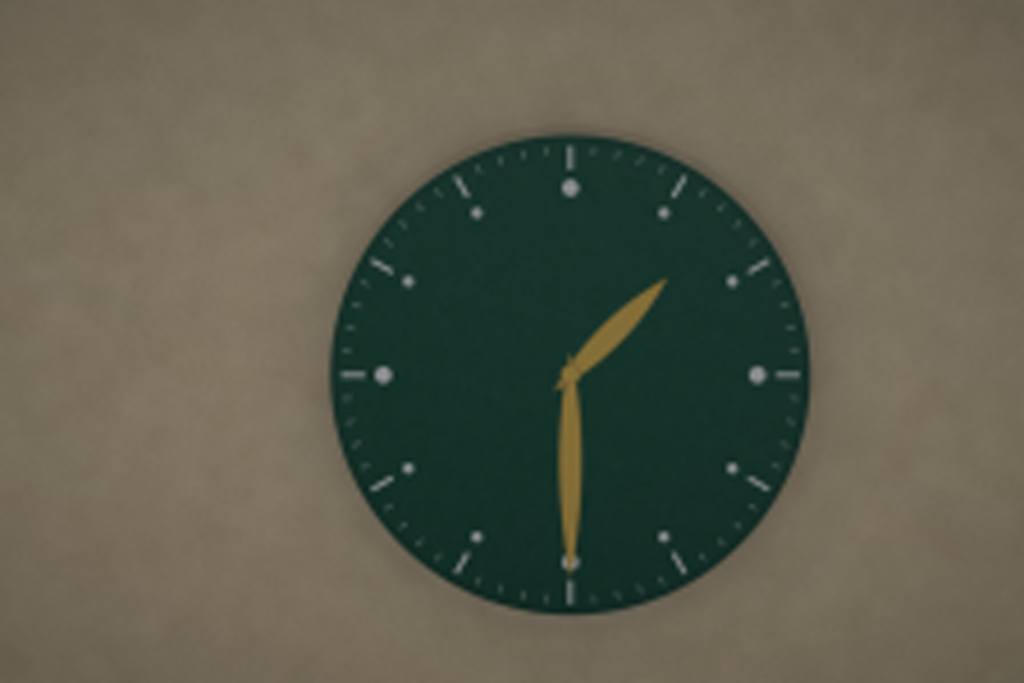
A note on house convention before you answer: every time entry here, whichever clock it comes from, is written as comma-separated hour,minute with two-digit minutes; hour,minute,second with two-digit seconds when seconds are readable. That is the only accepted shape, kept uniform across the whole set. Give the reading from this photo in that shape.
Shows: 1,30
